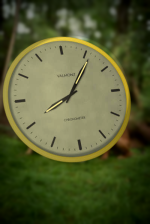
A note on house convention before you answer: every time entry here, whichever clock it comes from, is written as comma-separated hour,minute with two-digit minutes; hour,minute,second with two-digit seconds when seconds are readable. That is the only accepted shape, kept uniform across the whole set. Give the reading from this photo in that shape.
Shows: 8,06
